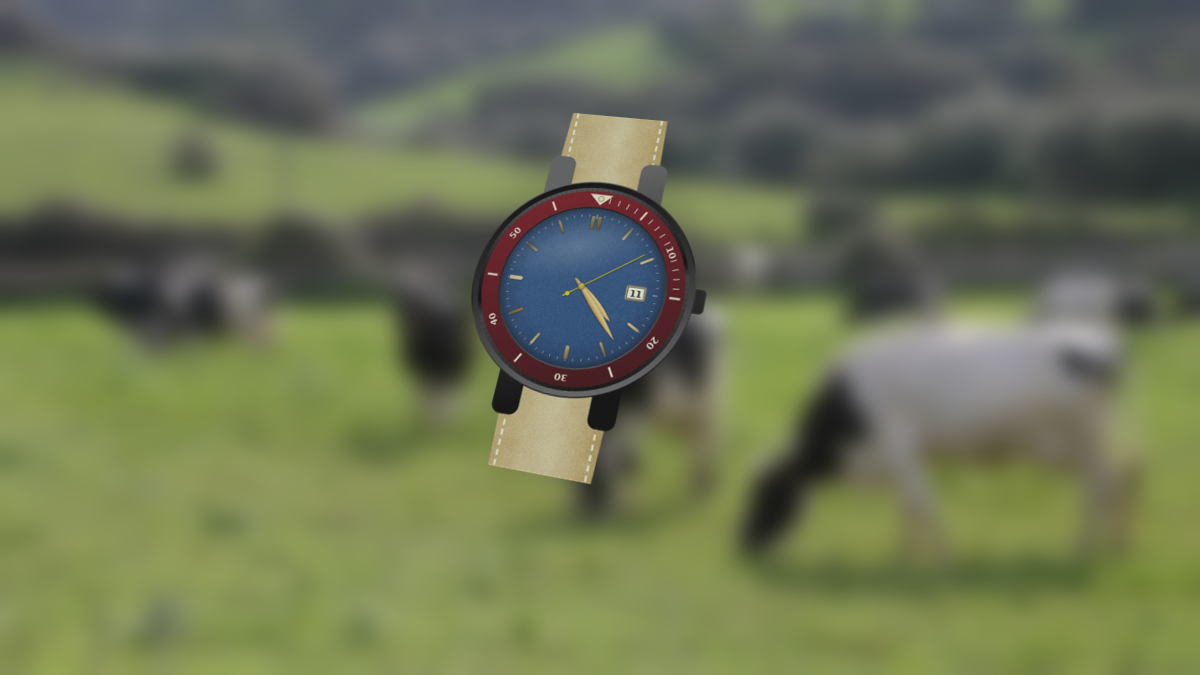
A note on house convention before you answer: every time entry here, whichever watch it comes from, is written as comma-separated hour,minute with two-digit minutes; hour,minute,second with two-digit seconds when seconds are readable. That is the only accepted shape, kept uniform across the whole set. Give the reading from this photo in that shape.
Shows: 4,23,09
